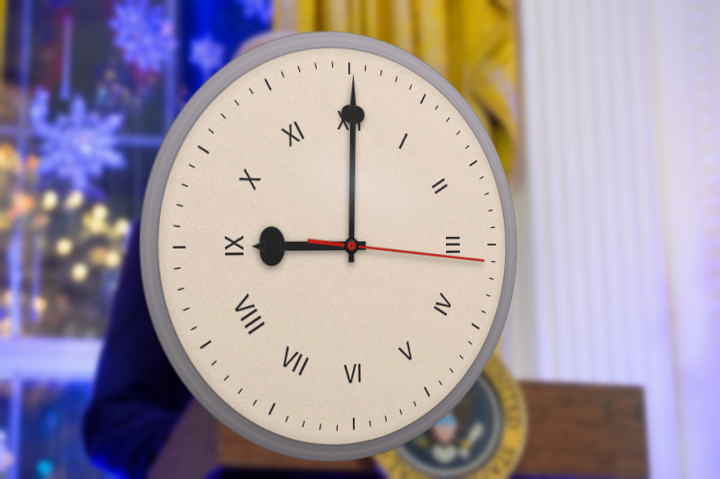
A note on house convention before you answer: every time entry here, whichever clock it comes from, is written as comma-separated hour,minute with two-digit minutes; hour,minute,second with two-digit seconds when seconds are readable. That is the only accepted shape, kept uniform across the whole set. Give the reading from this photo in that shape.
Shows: 9,00,16
